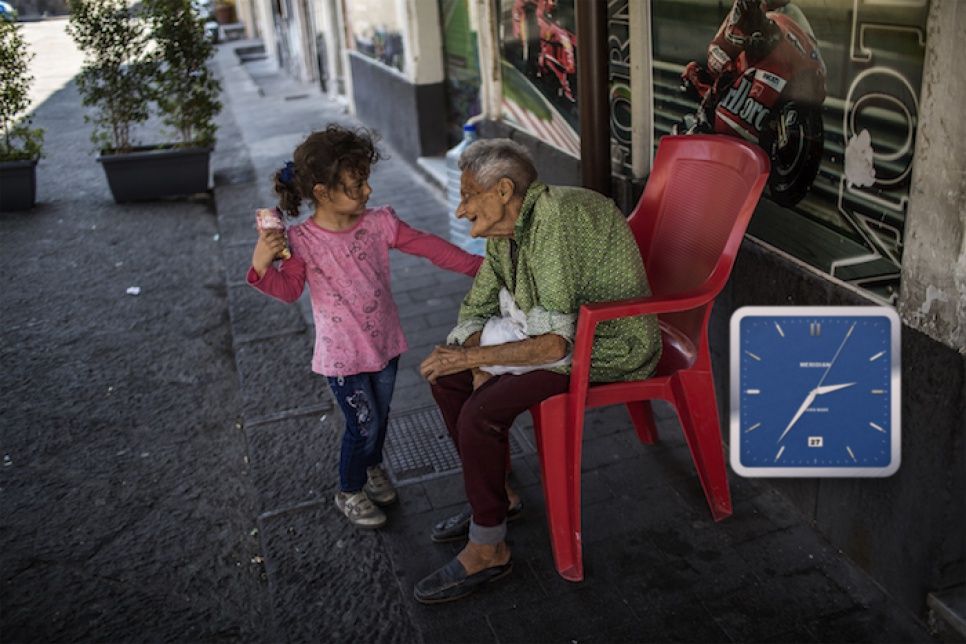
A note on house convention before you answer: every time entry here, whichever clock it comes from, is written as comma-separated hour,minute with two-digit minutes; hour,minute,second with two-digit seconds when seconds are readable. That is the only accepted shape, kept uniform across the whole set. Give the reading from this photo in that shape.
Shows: 2,36,05
